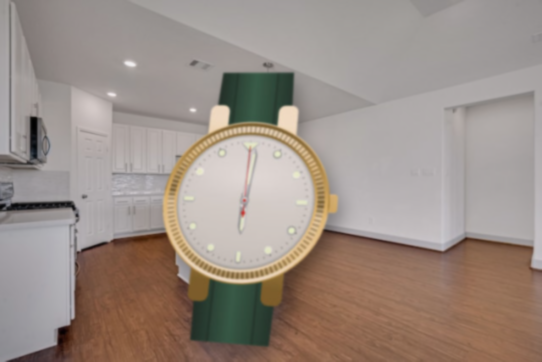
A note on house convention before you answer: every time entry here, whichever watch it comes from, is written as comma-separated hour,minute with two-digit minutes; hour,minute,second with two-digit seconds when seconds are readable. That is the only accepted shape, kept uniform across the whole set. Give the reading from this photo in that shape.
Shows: 6,01,00
